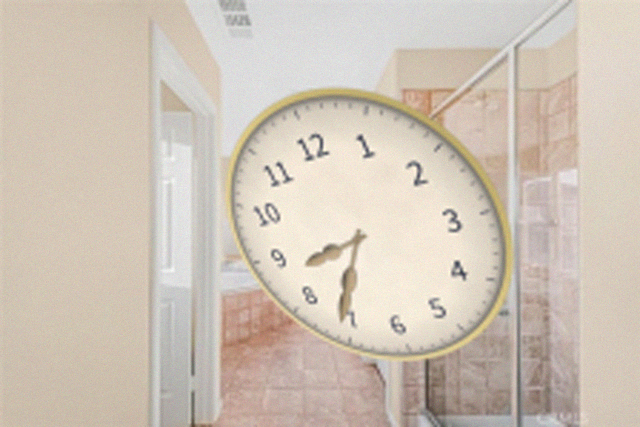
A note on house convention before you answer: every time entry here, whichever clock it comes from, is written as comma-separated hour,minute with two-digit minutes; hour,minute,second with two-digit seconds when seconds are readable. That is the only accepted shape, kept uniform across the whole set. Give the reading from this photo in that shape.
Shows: 8,36
